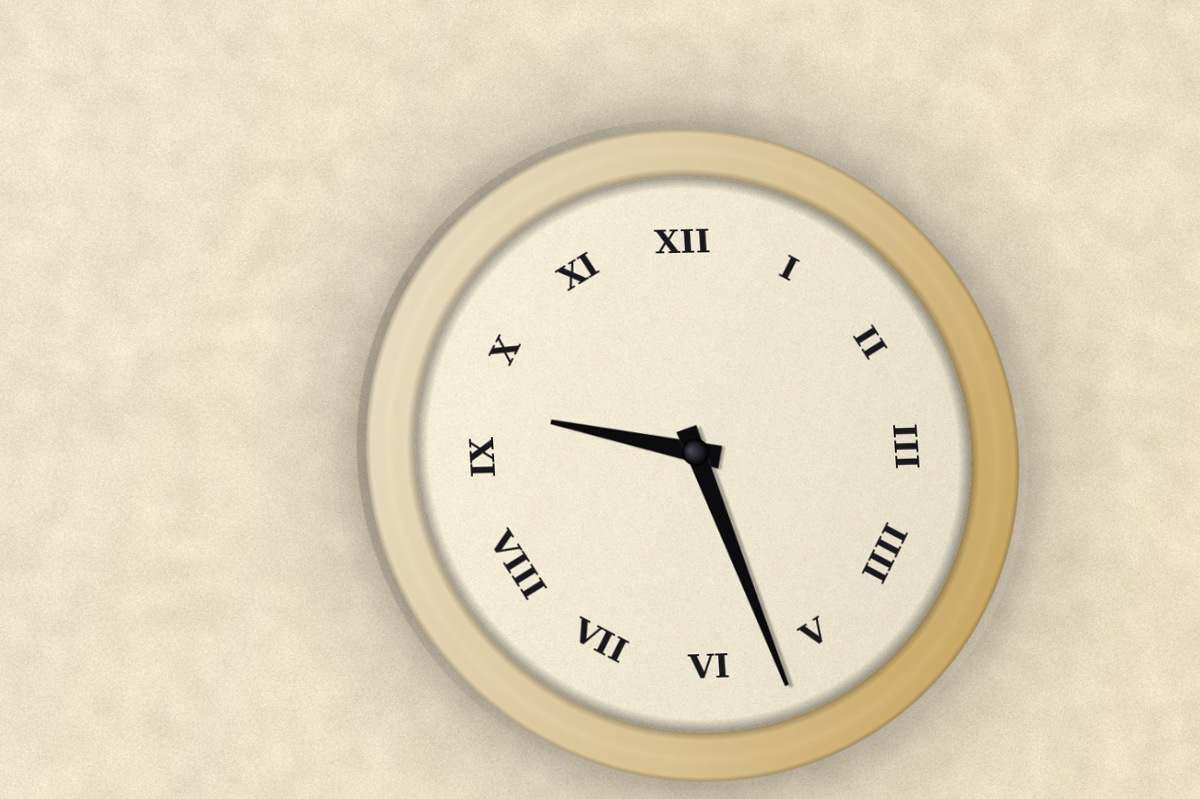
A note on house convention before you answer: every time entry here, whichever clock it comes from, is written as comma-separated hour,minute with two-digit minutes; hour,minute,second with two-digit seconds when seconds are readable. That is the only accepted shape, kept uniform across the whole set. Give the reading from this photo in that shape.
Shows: 9,27
